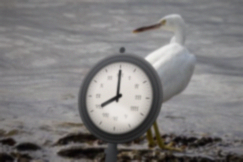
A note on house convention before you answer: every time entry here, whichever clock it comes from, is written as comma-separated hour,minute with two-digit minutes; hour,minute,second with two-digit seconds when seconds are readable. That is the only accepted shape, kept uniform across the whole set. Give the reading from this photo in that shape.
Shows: 8,00
